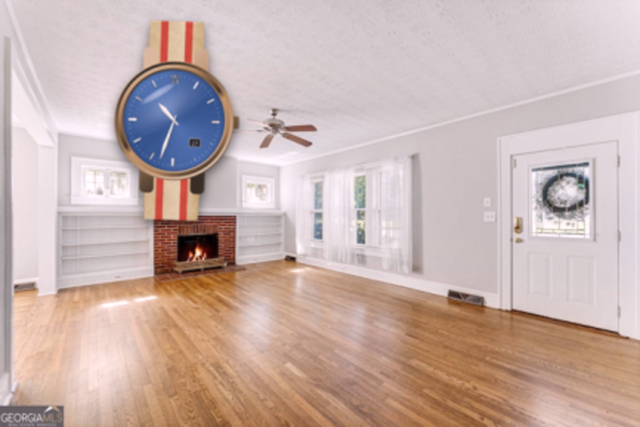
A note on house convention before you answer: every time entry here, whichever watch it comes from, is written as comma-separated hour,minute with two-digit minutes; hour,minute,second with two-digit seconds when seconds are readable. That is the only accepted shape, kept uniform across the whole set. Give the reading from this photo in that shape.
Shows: 10,33
